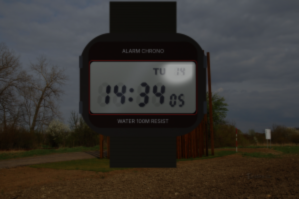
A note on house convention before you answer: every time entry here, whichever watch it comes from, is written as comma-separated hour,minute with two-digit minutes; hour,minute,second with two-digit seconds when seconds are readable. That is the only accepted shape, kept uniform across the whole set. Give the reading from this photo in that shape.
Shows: 14,34,05
